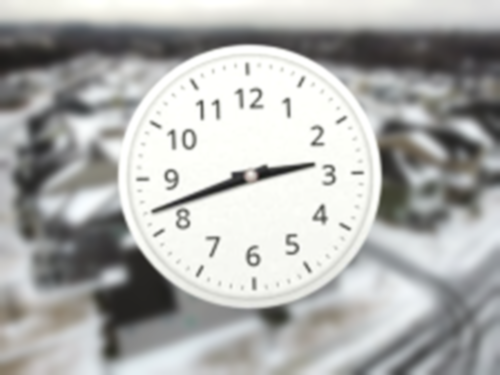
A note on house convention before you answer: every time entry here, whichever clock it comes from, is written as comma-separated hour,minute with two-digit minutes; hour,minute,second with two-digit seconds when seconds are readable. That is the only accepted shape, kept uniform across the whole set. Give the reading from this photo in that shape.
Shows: 2,42
